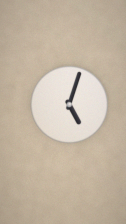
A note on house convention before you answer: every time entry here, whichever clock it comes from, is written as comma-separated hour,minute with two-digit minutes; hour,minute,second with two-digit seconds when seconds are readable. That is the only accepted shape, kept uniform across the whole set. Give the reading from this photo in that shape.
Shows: 5,03
